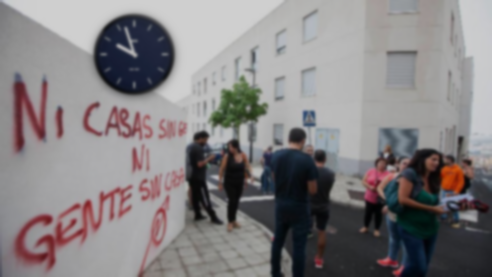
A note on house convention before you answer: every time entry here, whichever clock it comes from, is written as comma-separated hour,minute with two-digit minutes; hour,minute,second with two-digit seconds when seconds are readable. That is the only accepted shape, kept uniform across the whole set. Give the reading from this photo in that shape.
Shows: 9,57
